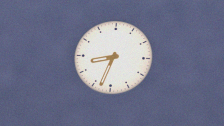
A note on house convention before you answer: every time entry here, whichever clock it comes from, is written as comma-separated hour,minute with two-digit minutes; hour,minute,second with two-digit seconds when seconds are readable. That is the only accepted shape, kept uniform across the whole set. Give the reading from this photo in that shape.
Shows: 8,33
